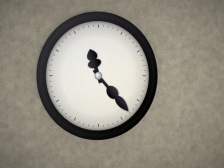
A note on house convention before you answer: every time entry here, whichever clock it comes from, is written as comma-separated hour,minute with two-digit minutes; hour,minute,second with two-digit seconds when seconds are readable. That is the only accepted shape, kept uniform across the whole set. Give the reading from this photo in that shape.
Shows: 11,23
